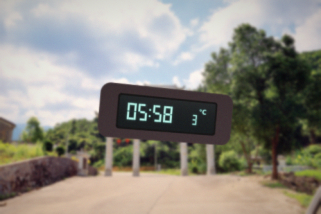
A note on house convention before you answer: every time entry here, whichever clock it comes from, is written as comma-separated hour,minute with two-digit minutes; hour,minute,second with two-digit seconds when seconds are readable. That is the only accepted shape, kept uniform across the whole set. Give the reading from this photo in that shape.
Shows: 5,58
